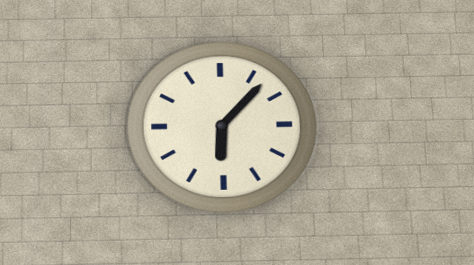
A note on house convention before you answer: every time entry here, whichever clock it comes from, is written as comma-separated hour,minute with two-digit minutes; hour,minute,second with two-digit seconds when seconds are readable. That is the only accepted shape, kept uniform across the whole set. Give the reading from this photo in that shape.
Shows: 6,07
